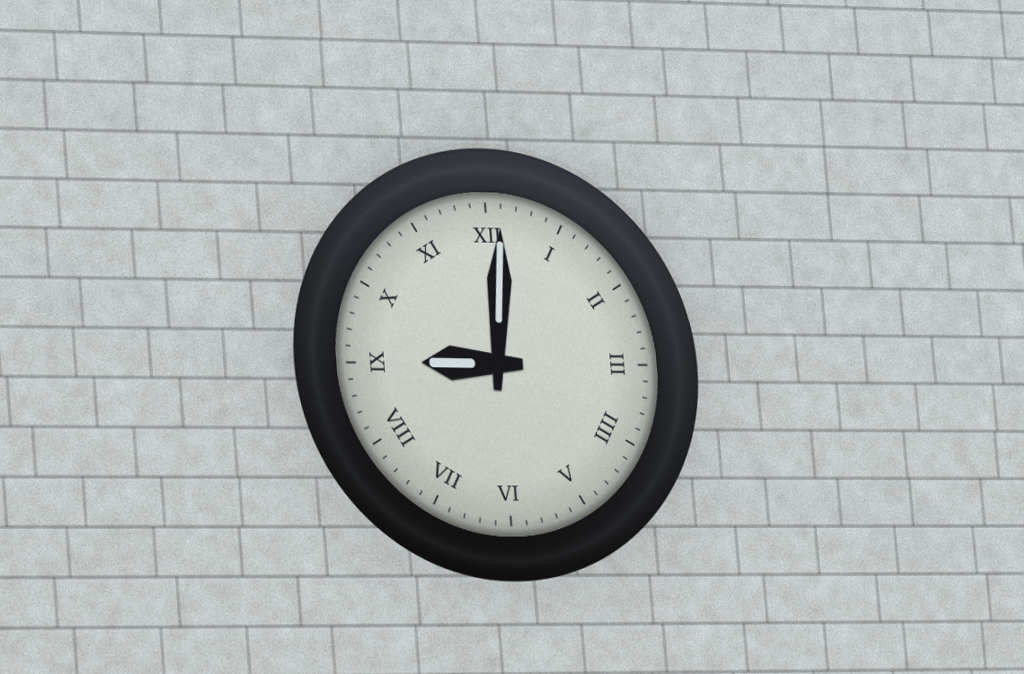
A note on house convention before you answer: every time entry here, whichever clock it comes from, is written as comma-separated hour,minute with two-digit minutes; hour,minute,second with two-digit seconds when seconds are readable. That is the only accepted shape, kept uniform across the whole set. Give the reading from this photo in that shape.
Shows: 9,01
